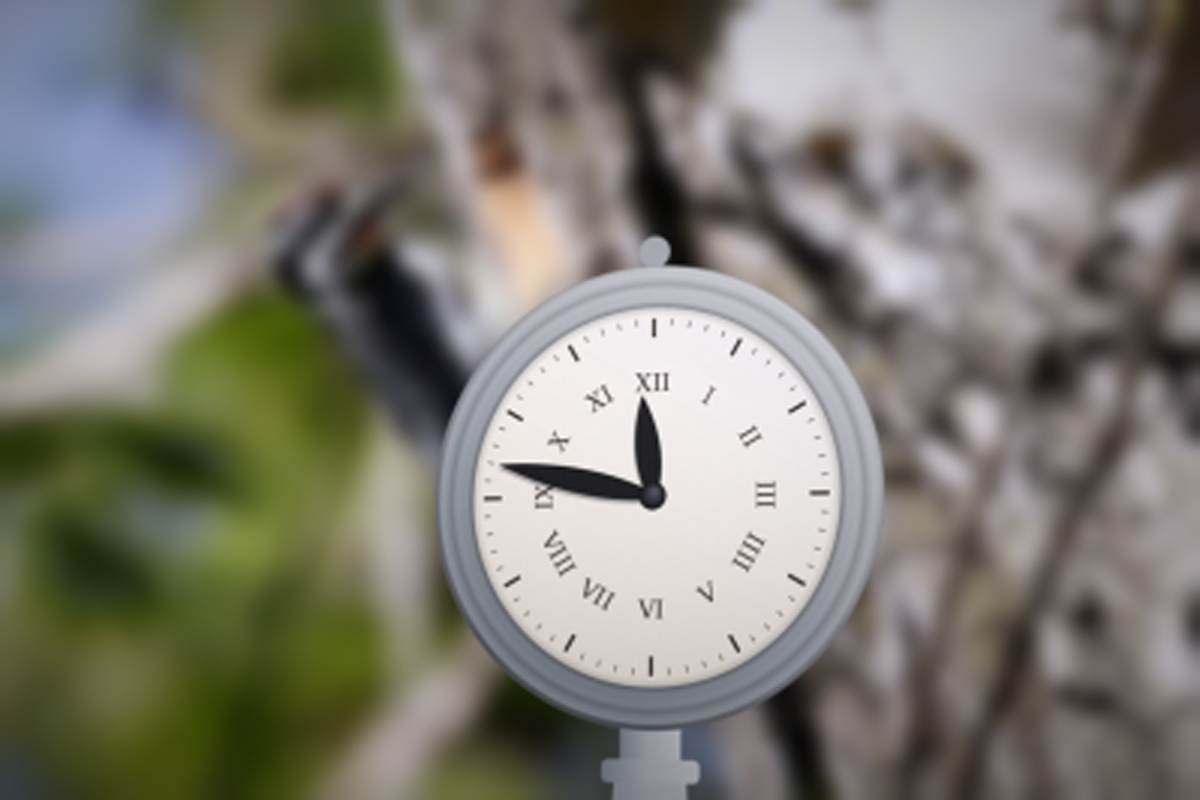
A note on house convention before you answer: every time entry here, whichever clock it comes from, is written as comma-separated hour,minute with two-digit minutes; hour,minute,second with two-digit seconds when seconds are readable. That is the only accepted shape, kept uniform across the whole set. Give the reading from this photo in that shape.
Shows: 11,47
